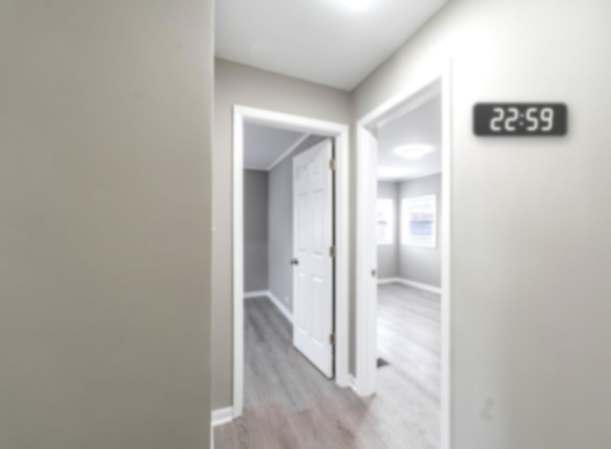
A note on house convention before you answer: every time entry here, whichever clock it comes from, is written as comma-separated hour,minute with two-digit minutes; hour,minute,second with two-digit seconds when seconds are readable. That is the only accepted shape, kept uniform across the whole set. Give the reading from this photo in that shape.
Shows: 22,59
